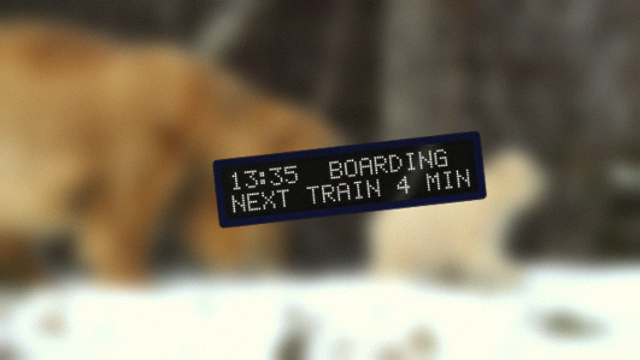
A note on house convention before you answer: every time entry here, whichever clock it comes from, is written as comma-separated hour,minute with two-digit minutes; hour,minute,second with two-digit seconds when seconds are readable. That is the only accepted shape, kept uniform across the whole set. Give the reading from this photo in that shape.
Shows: 13,35
